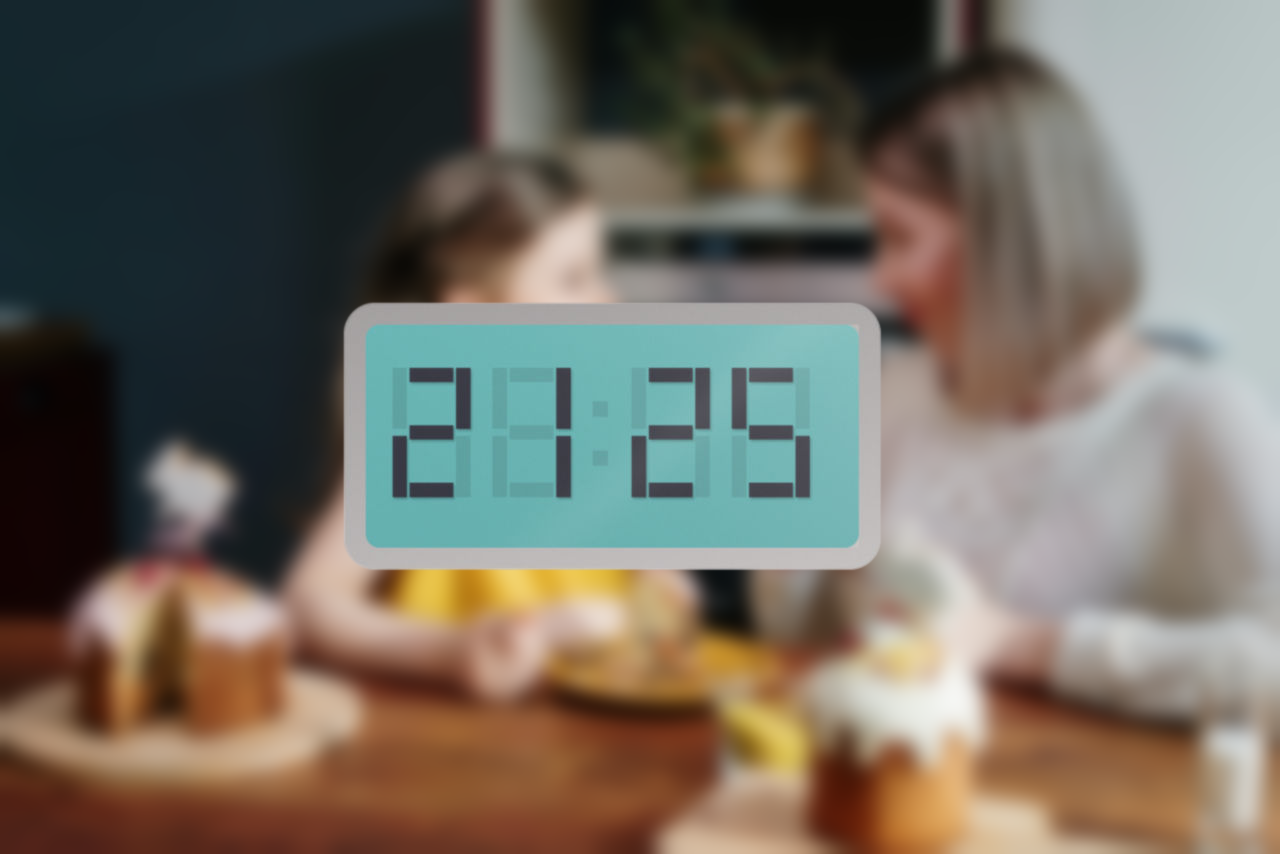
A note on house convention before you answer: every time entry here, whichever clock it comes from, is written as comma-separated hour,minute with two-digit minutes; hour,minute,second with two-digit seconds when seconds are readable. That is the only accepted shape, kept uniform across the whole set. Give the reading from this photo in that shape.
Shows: 21,25
